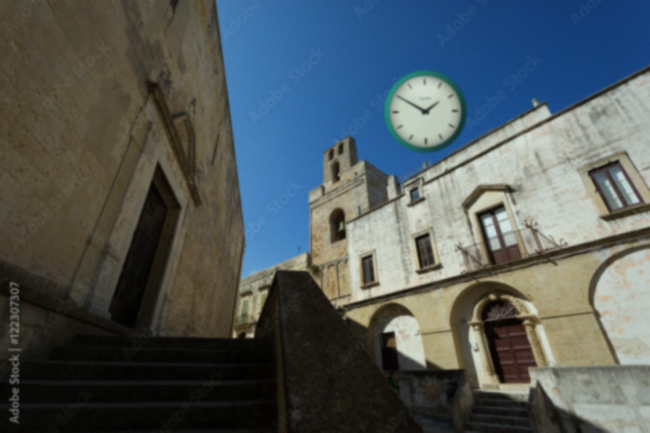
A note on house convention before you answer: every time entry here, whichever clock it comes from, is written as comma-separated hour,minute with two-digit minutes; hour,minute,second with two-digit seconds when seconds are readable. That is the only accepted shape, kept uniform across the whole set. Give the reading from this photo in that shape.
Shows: 1,50
